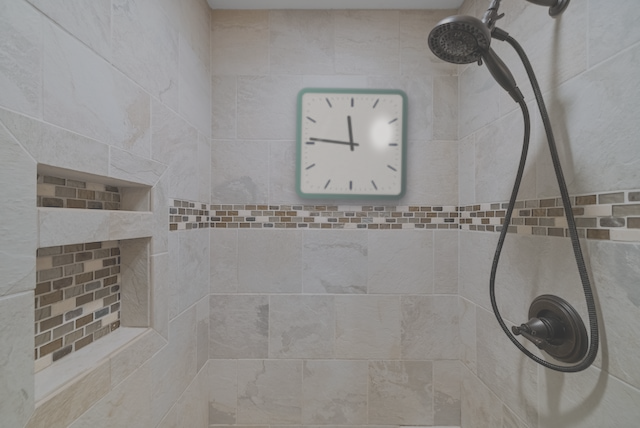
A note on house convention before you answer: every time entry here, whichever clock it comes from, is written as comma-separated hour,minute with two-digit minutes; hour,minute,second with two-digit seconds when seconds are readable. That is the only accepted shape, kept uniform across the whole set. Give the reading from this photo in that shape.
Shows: 11,46
